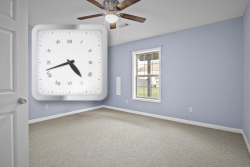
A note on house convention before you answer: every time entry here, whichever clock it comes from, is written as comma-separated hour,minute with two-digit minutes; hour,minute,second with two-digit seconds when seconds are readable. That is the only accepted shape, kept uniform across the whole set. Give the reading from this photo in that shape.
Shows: 4,42
